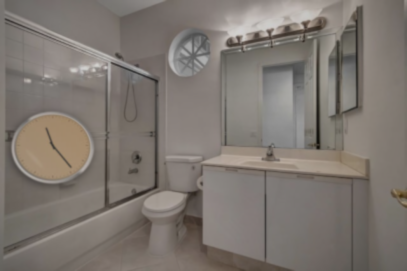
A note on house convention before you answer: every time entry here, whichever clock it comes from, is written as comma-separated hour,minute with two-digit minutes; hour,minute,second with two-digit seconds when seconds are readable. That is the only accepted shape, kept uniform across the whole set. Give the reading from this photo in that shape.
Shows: 11,24
